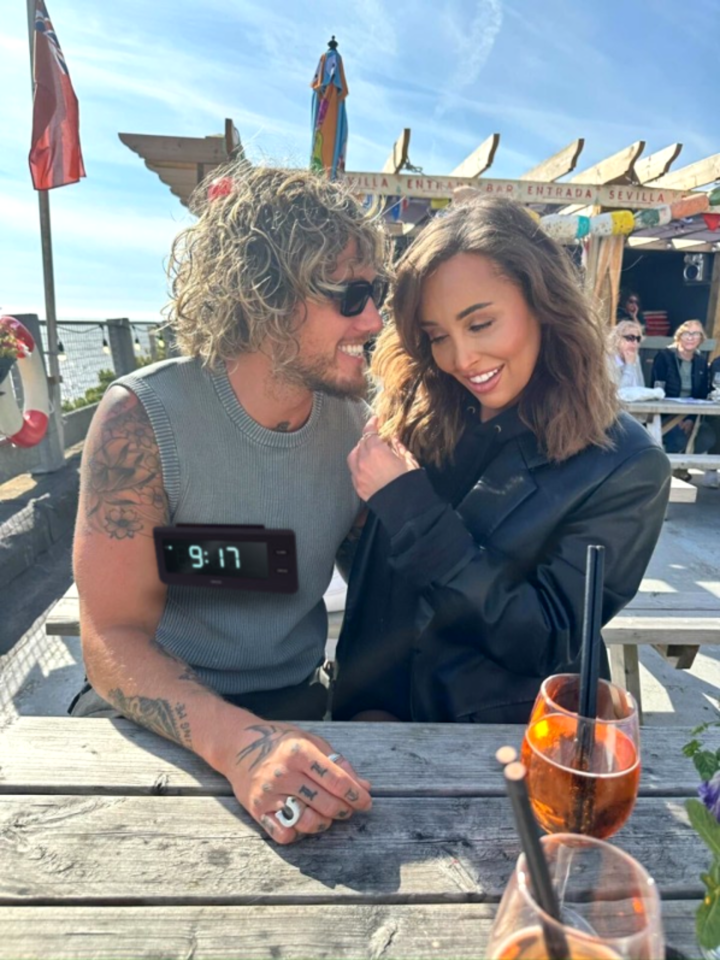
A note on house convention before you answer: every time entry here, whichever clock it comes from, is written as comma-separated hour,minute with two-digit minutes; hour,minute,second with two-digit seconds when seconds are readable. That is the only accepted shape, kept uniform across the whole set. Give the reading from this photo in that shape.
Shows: 9,17
